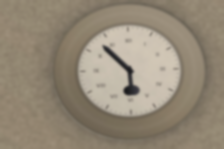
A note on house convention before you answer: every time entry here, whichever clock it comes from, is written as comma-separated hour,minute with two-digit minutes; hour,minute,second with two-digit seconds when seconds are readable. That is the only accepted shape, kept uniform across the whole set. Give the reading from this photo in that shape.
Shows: 5,53
